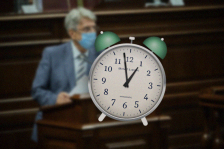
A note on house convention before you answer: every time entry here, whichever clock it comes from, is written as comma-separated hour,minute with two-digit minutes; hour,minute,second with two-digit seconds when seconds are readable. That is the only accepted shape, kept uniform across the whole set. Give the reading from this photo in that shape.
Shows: 12,58
